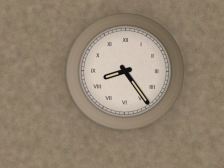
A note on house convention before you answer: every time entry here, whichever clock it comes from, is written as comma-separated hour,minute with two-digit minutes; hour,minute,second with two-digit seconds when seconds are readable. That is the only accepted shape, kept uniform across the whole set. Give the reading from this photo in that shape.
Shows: 8,24
